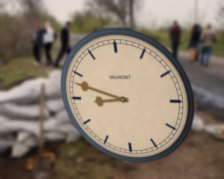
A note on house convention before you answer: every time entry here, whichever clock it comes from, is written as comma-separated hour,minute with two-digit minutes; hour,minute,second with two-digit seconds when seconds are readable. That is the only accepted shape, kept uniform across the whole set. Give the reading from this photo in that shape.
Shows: 8,48
